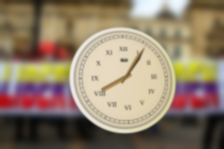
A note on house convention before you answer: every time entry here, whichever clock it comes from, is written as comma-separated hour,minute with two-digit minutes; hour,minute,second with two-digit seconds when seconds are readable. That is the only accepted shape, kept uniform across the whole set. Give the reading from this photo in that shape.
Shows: 8,06
